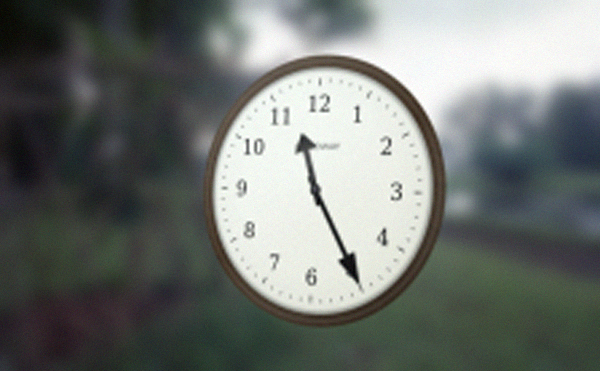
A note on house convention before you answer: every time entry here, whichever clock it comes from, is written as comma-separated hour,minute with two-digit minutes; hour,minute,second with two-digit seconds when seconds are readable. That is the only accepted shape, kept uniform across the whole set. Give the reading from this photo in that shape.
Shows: 11,25
